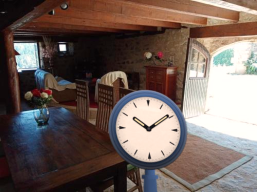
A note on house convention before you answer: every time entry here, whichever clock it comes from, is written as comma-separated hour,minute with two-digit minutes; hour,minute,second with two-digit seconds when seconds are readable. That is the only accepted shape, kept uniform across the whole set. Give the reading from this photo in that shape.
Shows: 10,09
